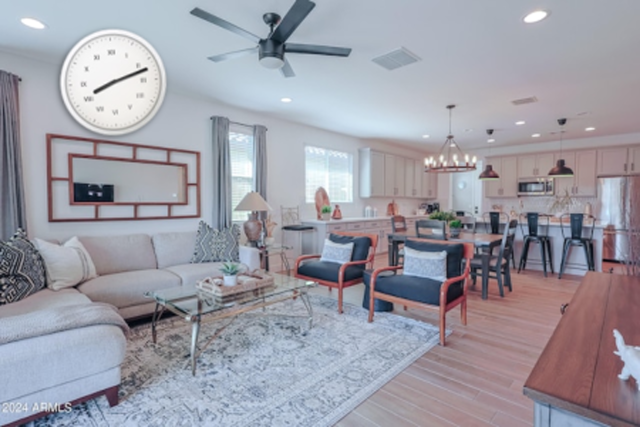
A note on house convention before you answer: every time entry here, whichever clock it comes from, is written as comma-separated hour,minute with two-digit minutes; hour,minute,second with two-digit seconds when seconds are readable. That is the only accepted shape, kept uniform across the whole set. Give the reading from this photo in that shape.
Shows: 8,12
